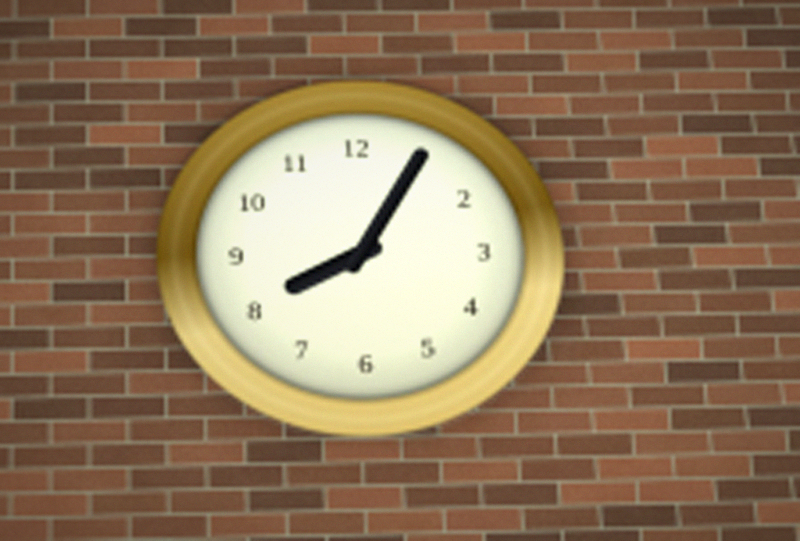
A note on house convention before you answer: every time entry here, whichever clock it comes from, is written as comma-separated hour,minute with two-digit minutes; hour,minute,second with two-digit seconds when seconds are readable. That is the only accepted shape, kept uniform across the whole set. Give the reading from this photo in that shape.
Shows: 8,05
